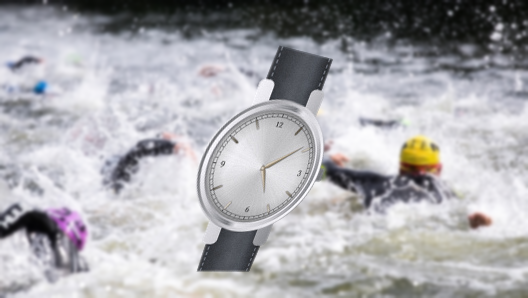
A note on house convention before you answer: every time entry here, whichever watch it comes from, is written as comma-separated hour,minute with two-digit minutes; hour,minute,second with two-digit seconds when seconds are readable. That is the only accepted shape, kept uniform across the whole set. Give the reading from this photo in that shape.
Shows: 5,09
